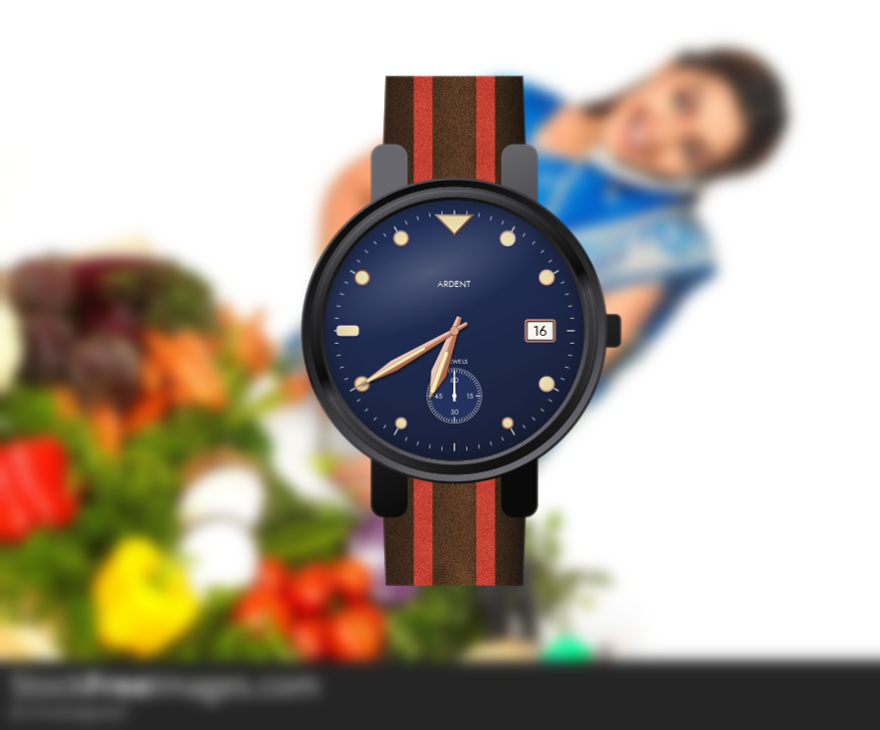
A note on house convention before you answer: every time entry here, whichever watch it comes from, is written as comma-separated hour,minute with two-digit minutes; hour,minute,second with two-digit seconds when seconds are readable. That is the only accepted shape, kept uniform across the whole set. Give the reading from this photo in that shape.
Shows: 6,40
